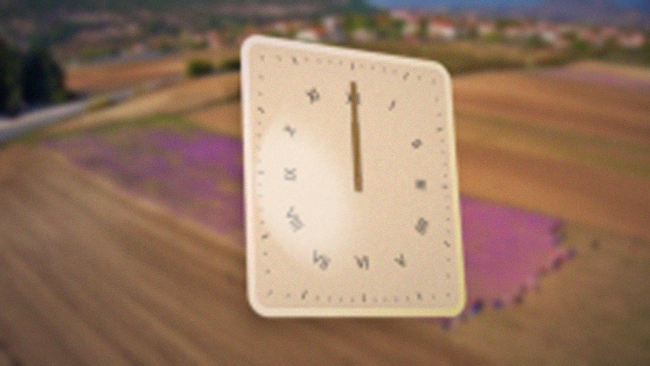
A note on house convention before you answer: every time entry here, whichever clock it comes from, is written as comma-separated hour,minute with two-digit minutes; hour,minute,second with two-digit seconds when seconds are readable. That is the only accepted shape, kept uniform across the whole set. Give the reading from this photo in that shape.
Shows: 12,00
